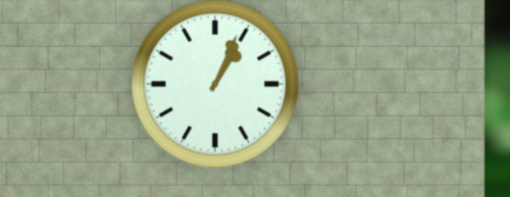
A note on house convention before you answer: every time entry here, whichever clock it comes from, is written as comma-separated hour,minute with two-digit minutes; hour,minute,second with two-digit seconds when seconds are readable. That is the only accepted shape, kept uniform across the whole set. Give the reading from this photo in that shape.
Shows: 1,04
